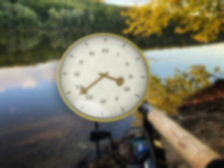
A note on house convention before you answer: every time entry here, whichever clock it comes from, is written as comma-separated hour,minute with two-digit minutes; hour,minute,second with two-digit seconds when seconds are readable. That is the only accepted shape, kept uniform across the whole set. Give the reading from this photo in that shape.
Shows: 3,38
